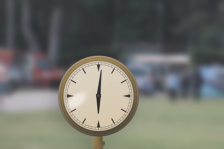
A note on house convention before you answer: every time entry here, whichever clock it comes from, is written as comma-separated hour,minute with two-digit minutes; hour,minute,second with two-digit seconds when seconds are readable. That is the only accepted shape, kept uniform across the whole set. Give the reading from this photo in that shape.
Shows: 6,01
